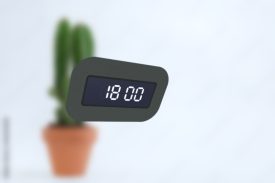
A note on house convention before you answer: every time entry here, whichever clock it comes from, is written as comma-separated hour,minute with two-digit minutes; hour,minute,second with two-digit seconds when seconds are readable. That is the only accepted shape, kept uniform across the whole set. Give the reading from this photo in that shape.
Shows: 18,00
